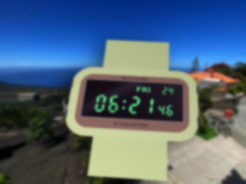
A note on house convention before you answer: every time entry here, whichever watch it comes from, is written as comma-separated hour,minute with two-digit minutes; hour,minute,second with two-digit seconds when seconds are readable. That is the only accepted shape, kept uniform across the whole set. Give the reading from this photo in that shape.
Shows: 6,21,46
